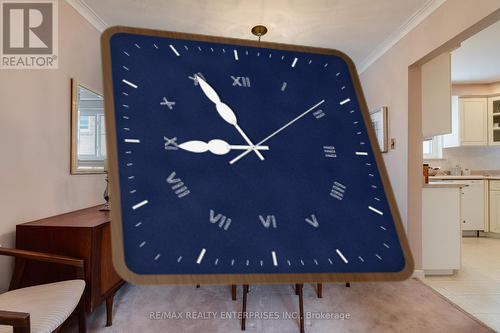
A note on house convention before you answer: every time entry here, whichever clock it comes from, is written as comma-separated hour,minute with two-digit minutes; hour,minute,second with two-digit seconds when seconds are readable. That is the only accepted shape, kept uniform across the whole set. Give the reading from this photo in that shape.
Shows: 8,55,09
